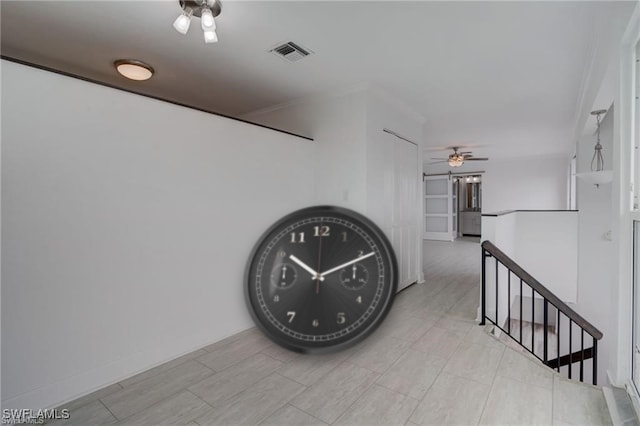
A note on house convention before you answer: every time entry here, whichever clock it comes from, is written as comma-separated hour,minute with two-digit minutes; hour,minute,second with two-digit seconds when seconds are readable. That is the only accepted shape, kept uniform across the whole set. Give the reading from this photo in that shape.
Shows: 10,11
